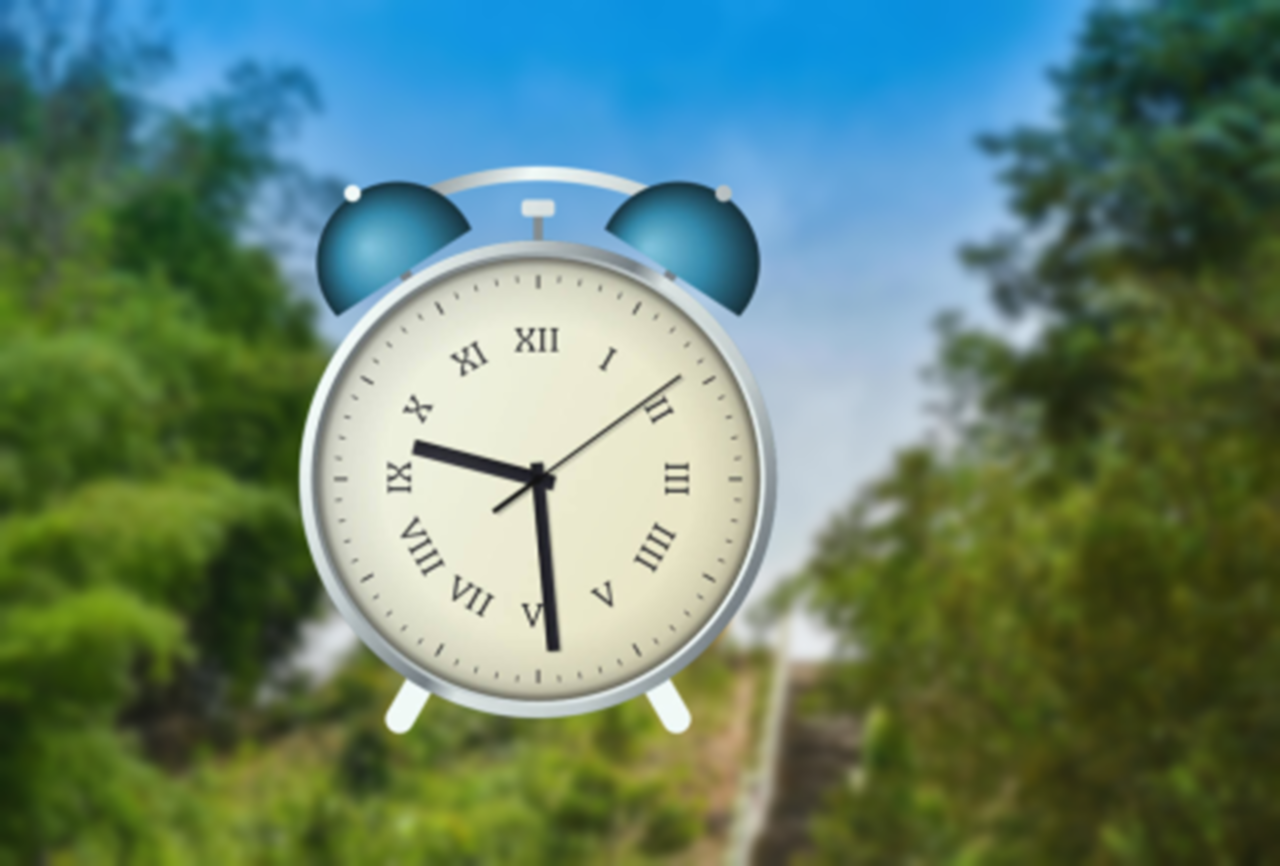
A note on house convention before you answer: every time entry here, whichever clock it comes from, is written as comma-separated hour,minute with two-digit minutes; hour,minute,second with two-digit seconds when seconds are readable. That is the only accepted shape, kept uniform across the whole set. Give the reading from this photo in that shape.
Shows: 9,29,09
